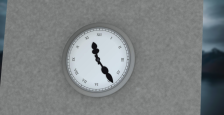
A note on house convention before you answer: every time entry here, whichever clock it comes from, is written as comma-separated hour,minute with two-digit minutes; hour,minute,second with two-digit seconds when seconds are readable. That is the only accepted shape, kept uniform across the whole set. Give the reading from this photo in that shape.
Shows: 11,24
